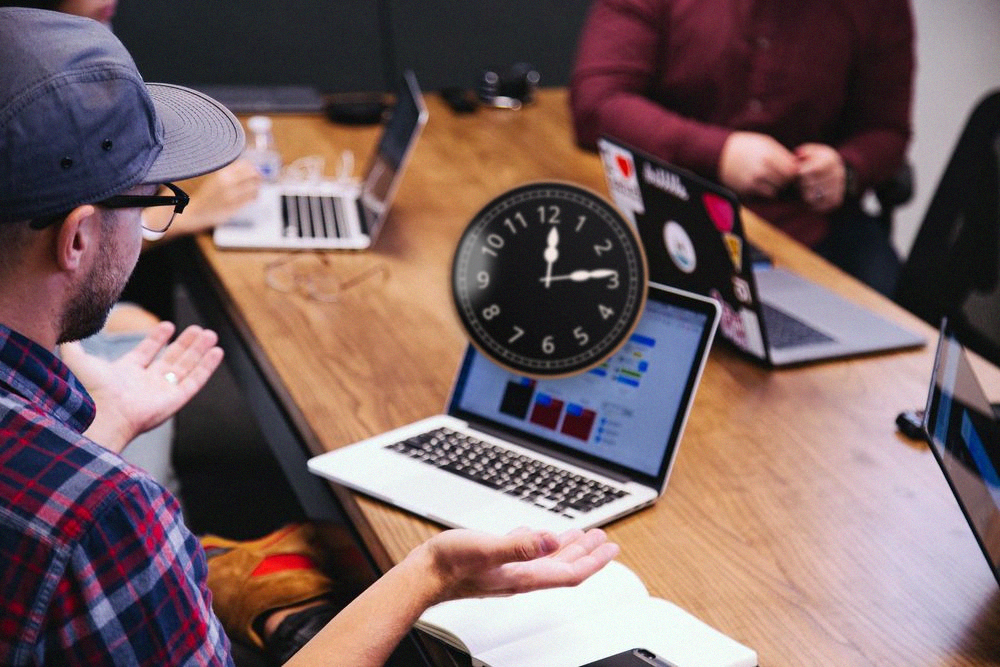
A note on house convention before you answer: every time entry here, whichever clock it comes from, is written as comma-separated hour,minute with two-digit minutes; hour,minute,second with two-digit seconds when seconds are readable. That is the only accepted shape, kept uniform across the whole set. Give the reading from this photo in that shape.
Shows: 12,14
